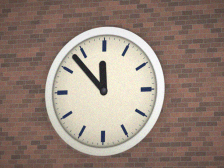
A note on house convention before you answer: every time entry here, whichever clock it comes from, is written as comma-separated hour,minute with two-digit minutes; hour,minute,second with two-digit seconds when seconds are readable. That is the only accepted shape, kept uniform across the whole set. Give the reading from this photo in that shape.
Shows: 11,53
